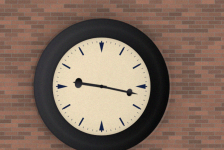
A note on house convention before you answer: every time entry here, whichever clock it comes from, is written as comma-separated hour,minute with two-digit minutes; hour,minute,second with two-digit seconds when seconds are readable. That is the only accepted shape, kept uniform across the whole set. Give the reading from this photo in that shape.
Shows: 9,17
